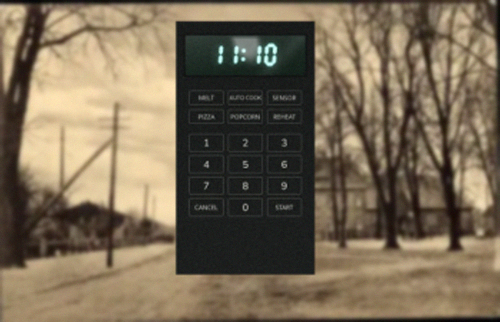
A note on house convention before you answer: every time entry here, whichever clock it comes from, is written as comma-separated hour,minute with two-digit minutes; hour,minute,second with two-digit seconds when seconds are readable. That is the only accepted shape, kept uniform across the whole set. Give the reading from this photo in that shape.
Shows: 11,10
